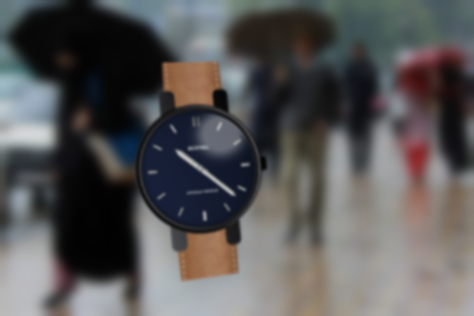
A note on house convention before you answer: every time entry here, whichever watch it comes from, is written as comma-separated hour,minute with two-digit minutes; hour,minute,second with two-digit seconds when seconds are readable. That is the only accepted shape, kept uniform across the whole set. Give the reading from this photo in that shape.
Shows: 10,22
